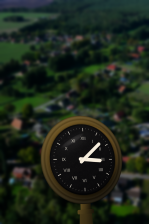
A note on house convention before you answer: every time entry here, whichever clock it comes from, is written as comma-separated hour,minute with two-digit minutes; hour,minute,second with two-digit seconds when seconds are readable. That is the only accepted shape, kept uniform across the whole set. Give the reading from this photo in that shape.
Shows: 3,08
